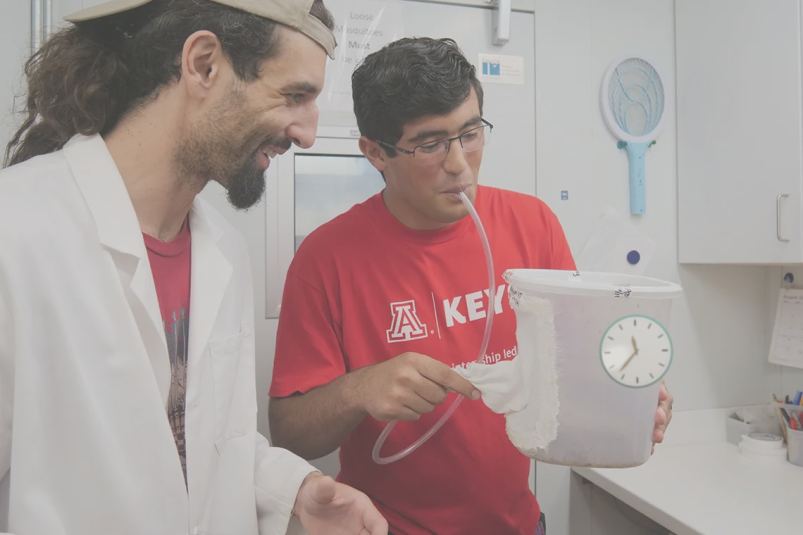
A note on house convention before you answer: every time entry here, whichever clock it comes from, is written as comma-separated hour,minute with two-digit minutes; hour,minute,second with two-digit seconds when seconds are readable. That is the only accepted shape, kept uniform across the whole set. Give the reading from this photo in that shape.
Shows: 11,37
